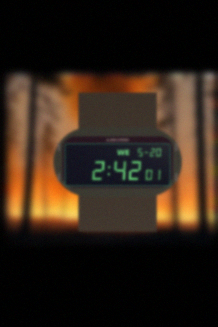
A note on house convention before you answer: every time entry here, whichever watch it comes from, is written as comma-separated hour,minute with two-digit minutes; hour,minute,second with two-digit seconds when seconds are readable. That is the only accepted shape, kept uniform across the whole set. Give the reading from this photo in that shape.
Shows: 2,42
